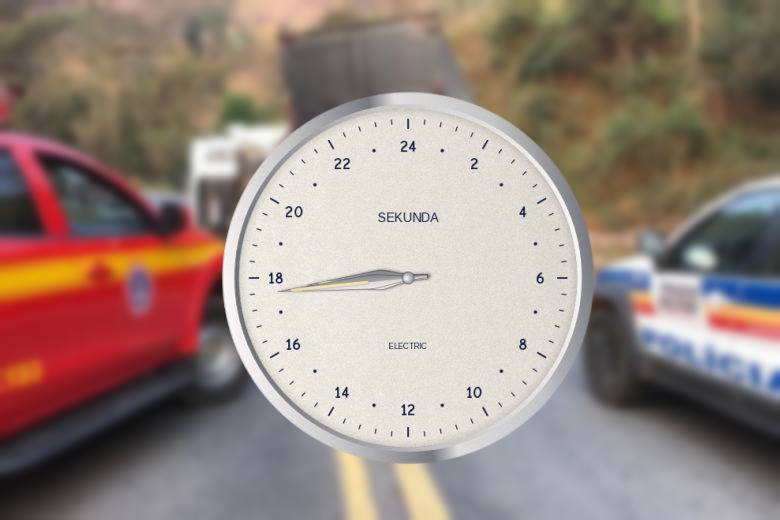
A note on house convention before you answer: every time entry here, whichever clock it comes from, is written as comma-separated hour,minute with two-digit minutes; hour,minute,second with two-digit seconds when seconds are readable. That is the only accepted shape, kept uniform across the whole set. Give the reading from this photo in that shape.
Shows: 17,44
